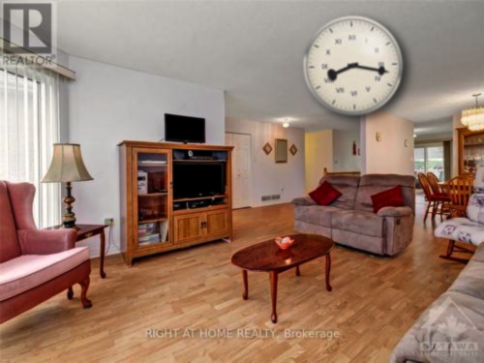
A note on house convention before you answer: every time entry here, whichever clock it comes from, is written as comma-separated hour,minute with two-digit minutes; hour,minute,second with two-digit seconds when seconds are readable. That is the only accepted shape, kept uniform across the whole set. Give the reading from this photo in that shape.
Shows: 8,17
